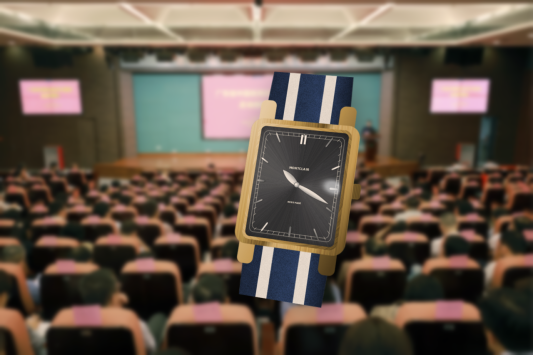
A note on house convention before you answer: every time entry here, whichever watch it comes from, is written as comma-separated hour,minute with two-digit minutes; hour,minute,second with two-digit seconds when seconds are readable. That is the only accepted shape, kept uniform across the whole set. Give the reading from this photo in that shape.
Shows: 10,19
